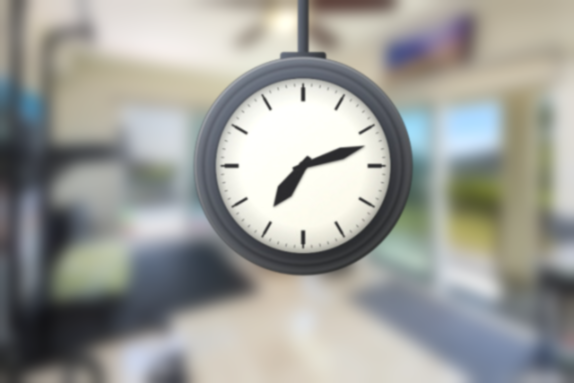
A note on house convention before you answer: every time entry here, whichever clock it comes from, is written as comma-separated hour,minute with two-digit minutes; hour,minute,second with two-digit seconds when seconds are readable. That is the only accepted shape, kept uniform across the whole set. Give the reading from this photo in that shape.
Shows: 7,12
